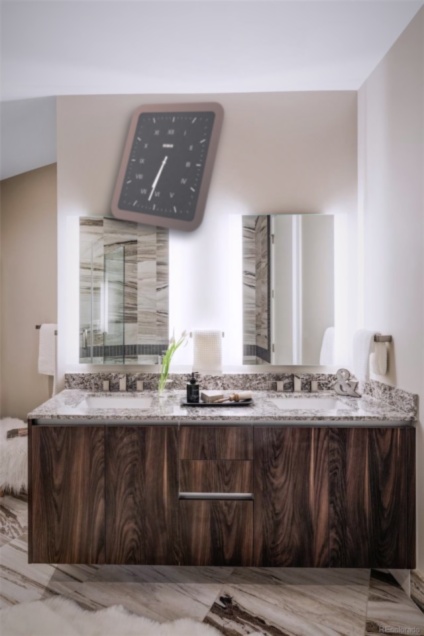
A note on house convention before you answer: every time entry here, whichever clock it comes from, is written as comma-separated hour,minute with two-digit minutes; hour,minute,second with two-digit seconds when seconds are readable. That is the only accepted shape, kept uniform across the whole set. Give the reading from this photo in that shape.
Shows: 6,32
